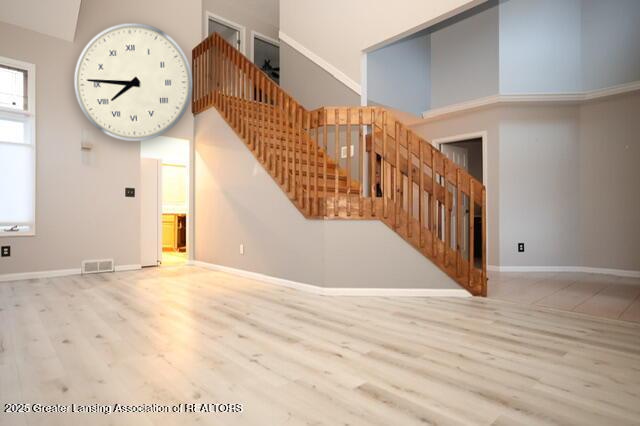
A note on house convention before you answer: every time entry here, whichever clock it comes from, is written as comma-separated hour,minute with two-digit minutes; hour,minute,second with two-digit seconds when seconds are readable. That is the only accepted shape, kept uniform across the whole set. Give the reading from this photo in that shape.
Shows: 7,46
